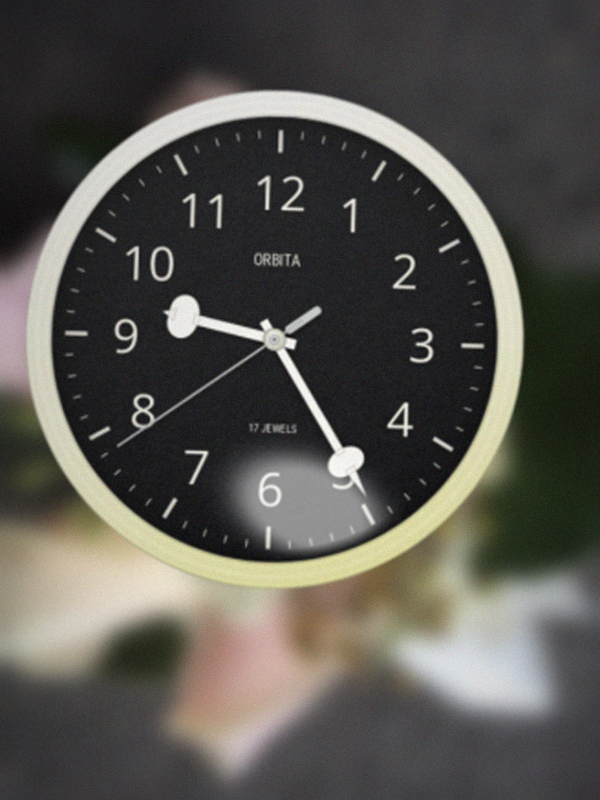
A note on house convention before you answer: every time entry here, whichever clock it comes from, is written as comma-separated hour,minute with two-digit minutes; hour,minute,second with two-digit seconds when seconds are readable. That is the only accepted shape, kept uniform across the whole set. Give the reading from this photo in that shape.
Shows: 9,24,39
